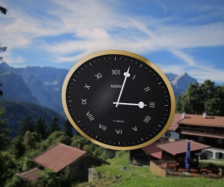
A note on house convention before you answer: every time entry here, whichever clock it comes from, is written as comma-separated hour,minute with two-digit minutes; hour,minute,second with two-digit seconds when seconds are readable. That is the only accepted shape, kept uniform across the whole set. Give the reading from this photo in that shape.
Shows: 3,03
